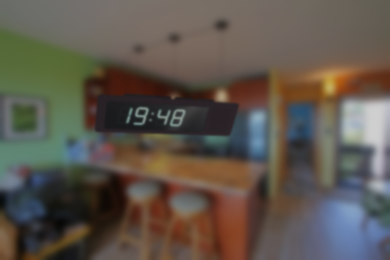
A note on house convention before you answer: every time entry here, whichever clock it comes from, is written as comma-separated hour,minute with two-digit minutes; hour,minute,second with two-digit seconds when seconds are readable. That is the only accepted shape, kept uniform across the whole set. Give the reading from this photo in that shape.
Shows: 19,48
